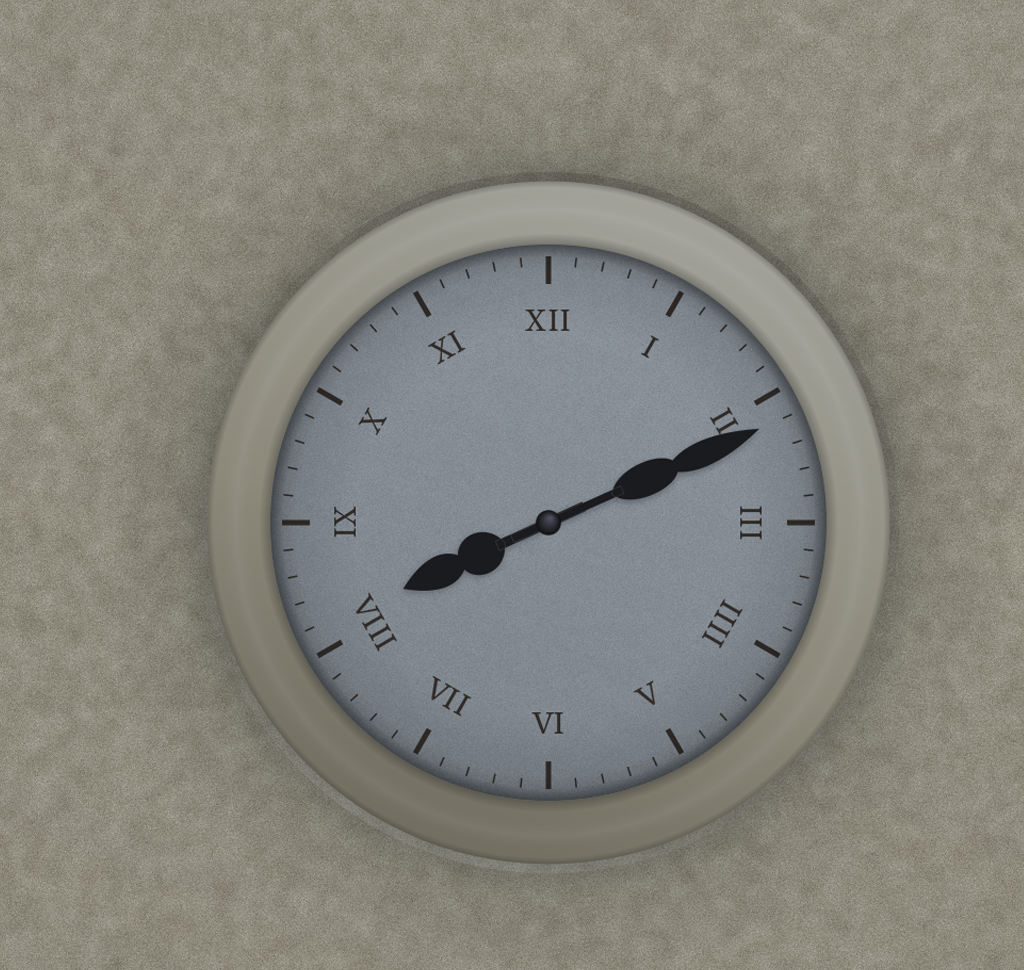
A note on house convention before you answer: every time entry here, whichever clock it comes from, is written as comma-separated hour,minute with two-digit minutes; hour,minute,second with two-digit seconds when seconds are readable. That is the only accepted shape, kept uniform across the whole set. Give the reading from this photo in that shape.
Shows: 8,11
